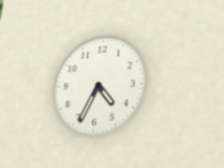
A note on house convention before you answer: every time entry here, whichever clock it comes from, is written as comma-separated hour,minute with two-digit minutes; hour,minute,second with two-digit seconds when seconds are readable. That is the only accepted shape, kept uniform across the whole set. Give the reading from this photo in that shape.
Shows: 4,34
